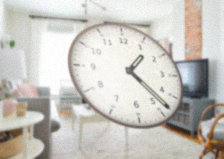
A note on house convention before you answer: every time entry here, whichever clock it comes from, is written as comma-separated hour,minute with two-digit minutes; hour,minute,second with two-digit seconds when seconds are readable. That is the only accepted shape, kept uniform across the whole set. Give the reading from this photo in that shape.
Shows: 1,23
